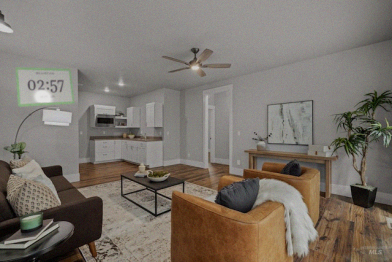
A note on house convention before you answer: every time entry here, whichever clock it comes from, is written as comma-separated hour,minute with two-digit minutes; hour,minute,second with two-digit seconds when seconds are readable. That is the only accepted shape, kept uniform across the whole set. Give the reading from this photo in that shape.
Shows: 2,57
